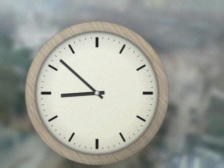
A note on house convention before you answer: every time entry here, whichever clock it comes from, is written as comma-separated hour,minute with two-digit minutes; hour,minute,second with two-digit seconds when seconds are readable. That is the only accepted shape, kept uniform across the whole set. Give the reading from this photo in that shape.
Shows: 8,52
